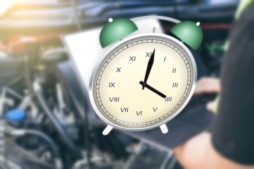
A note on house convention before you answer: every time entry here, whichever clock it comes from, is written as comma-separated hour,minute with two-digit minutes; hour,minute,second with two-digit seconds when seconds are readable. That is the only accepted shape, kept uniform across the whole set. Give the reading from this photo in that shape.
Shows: 4,01
